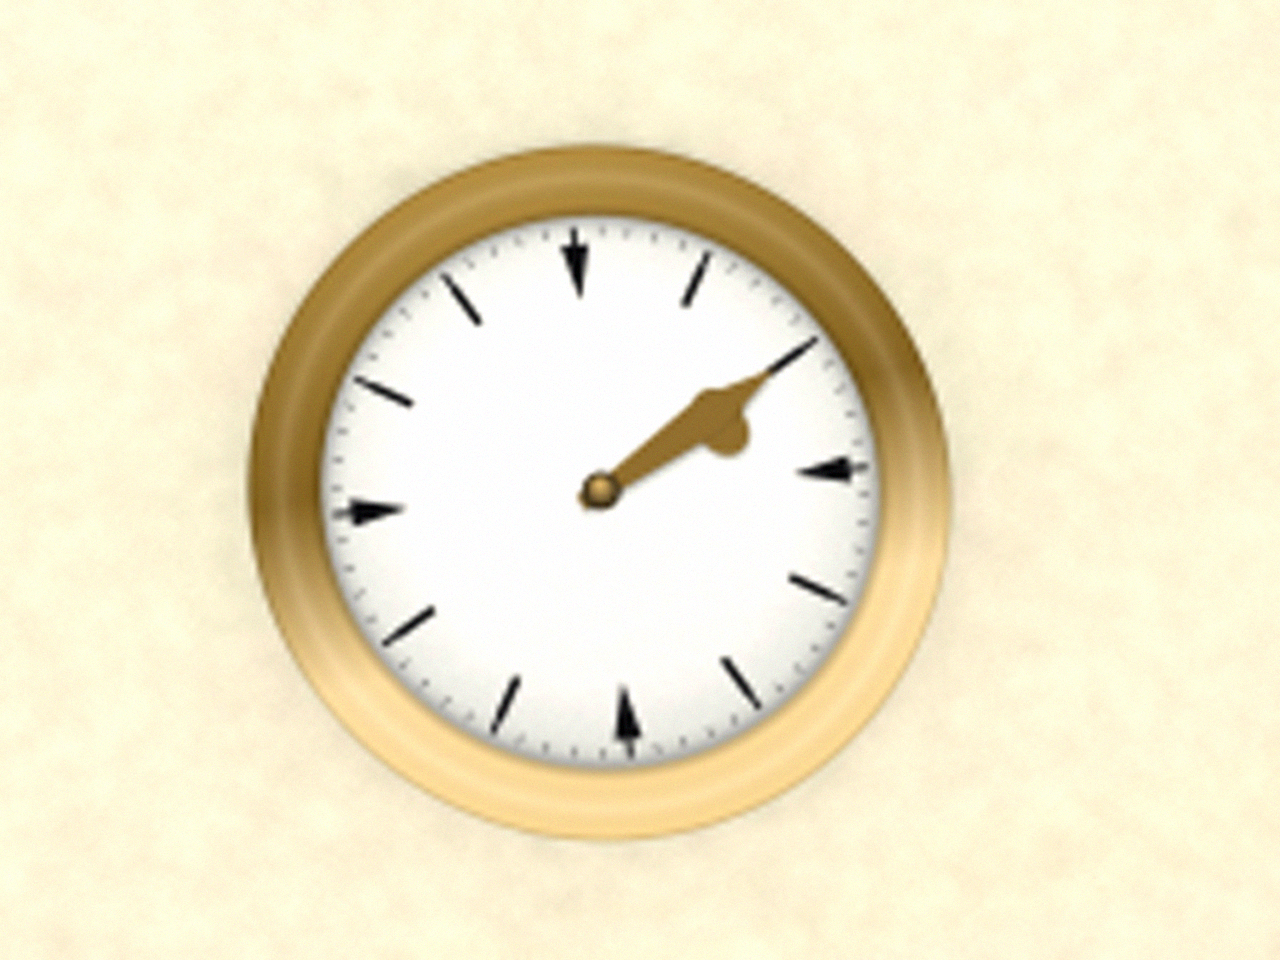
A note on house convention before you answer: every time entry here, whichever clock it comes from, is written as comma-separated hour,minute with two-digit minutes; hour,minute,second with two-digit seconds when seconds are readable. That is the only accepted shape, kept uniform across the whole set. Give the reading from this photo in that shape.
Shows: 2,10
